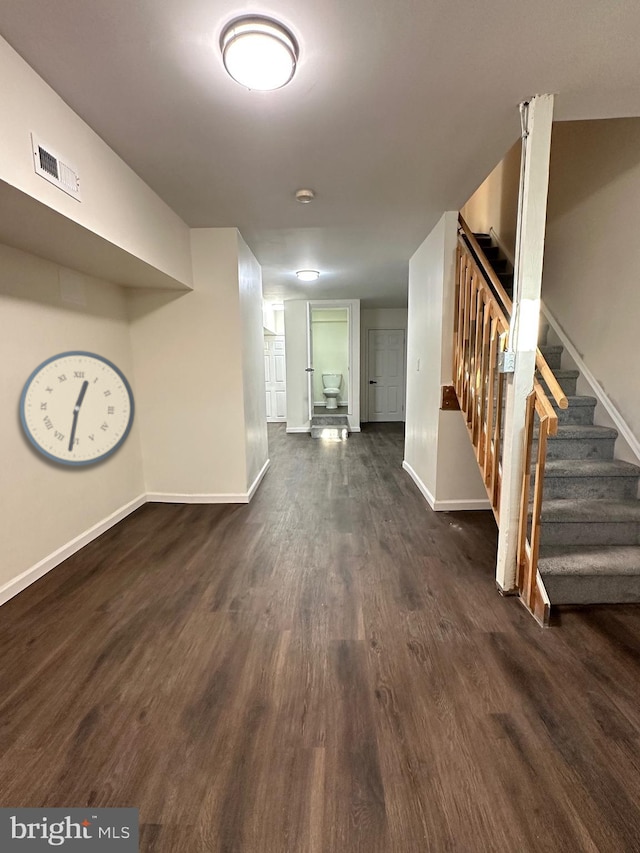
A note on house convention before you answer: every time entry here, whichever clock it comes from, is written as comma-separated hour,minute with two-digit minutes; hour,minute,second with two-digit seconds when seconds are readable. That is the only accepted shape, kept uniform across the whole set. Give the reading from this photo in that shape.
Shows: 12,31
